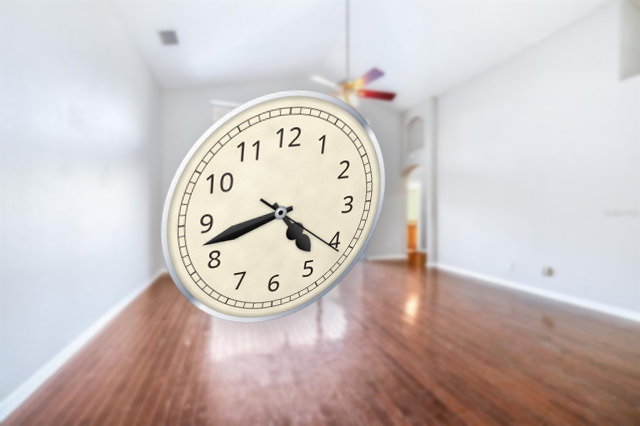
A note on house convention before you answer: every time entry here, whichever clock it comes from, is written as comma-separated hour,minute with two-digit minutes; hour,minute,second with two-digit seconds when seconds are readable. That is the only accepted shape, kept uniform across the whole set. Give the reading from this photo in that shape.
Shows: 4,42,21
